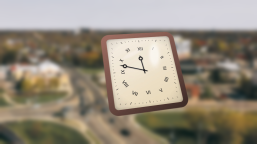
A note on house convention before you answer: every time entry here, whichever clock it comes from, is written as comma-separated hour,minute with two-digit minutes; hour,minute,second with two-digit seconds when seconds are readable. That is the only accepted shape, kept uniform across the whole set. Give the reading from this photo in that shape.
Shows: 11,48
